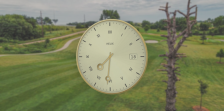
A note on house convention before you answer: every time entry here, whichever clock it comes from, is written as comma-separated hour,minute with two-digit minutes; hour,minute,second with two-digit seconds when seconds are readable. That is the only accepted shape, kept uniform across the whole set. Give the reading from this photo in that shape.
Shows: 7,31
